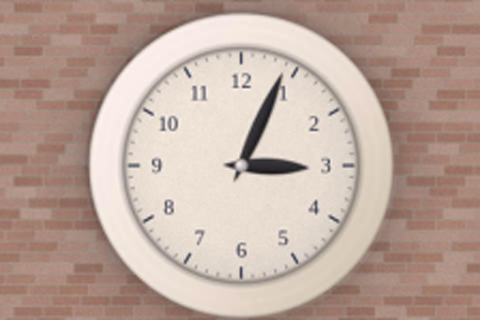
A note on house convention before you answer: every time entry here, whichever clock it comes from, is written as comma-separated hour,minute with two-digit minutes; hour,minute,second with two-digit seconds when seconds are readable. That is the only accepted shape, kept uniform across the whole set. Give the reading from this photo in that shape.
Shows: 3,04
